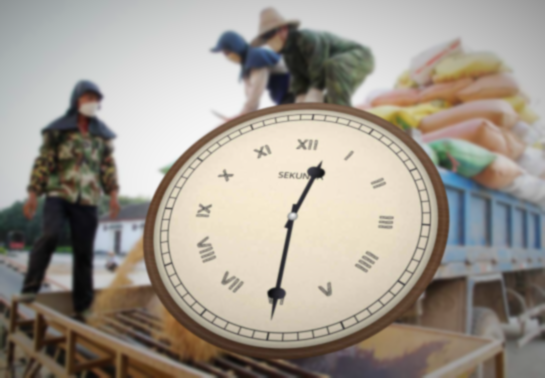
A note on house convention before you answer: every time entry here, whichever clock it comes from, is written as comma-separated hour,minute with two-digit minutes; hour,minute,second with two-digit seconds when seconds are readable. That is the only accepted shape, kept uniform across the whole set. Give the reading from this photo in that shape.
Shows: 12,30
